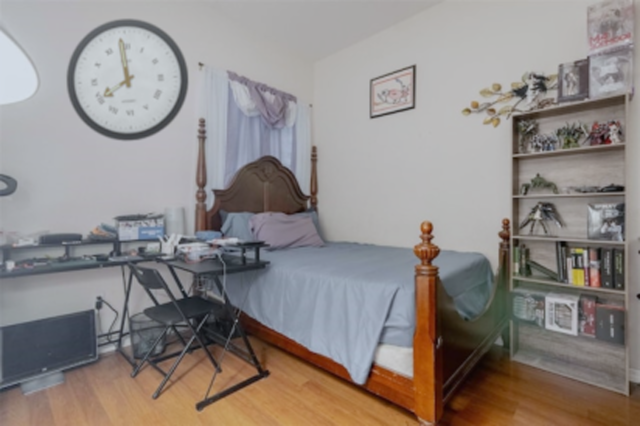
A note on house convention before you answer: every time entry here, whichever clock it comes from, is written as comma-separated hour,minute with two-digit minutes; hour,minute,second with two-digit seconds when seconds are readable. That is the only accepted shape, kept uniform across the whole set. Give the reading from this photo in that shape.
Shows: 7,59
